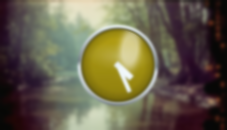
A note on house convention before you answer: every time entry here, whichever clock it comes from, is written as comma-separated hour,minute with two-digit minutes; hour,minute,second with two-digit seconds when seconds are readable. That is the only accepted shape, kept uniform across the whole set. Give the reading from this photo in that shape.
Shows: 4,26
